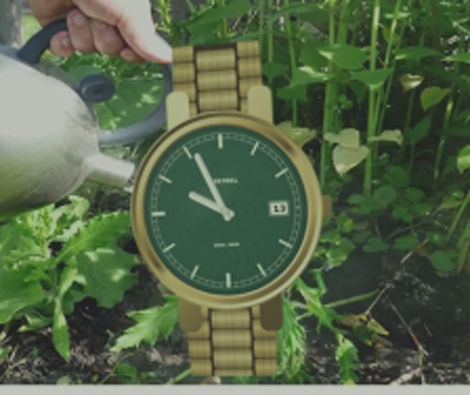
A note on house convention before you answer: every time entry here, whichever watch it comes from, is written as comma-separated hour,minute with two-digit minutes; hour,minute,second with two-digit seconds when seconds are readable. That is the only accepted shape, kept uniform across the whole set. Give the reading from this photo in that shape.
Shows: 9,56
